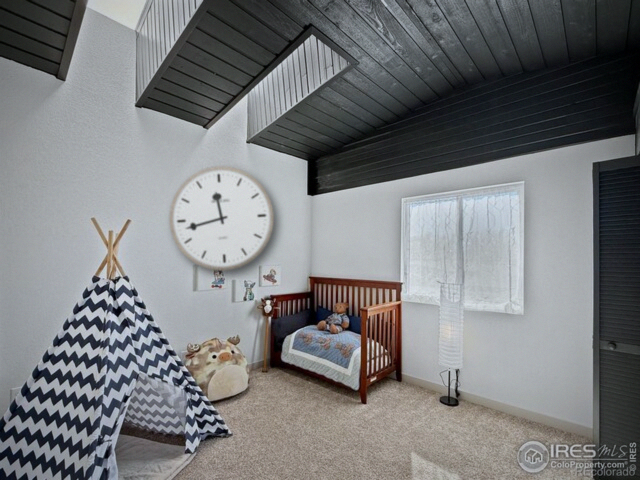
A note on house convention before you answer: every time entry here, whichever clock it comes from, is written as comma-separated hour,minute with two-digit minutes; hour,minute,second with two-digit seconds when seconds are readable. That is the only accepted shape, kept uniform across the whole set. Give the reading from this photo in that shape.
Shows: 11,43
